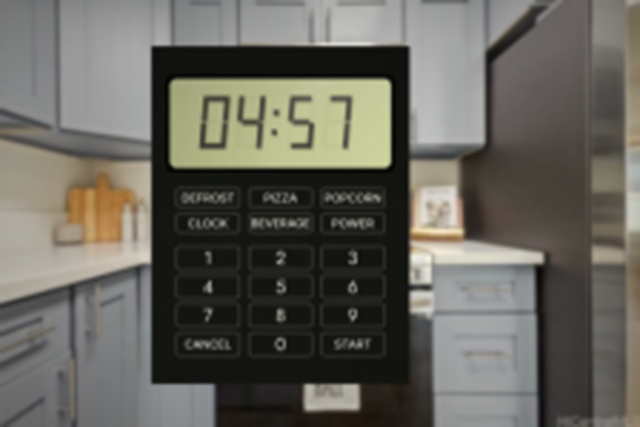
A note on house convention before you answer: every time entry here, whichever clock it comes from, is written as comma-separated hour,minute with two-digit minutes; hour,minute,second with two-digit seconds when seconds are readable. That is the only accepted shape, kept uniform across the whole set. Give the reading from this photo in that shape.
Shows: 4,57
